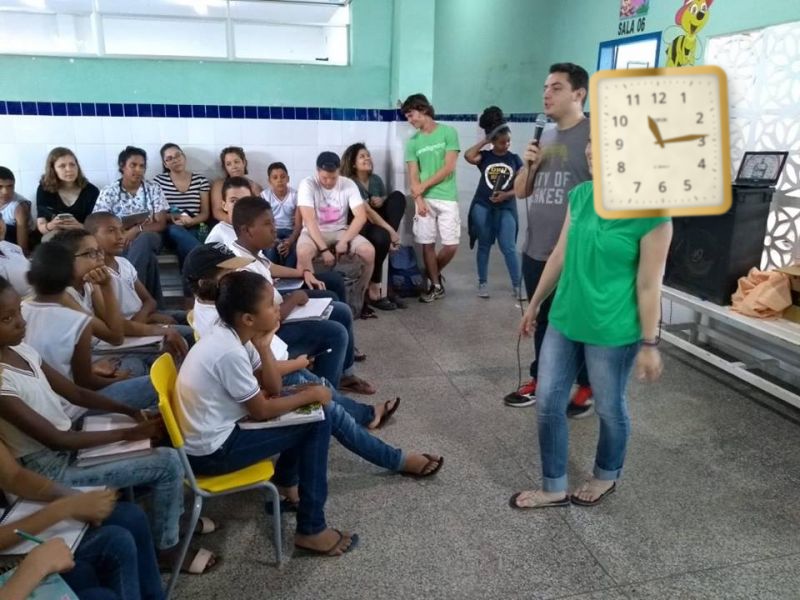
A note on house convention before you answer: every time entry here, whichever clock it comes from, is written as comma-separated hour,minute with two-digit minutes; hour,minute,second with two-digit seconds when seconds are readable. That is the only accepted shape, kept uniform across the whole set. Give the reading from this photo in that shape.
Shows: 11,14
